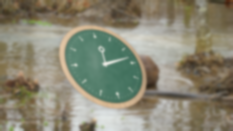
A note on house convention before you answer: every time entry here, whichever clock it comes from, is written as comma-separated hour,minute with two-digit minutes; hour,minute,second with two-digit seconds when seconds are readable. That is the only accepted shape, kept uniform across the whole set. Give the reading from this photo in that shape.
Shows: 12,13
